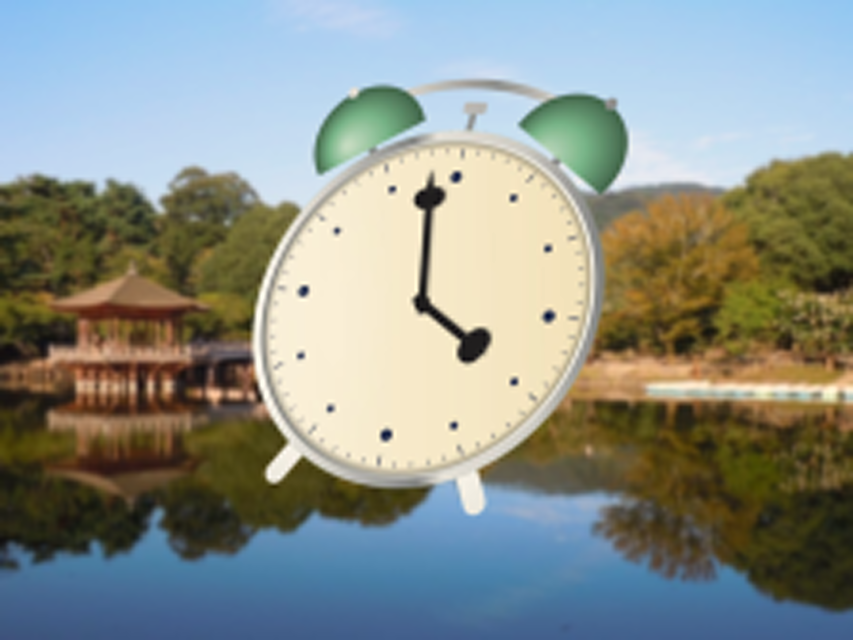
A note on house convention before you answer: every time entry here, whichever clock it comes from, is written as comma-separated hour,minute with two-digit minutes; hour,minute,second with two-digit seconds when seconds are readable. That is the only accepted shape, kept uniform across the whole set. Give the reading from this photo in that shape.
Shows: 3,58
